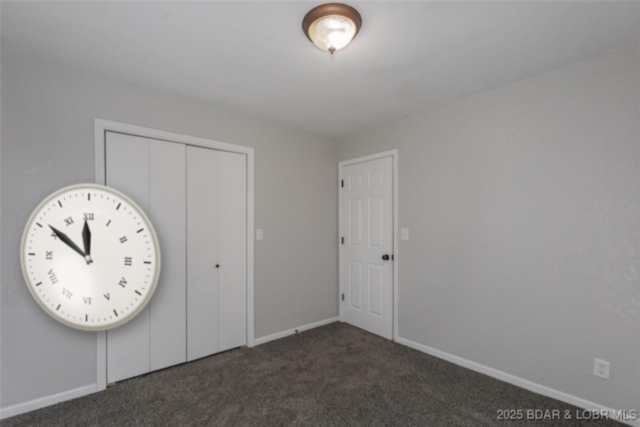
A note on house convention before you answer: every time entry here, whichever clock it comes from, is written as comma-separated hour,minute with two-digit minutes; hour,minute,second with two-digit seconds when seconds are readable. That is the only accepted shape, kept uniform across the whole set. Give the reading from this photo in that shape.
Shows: 11,51
